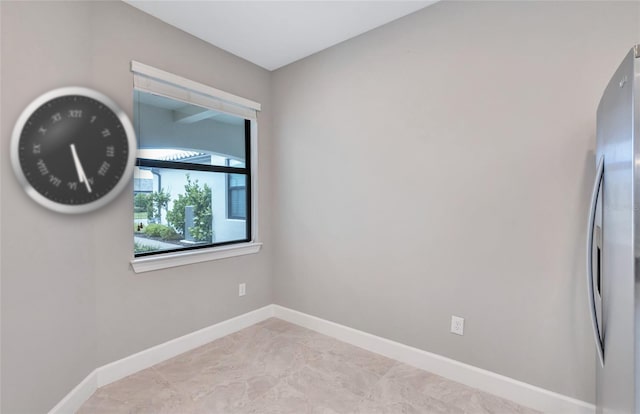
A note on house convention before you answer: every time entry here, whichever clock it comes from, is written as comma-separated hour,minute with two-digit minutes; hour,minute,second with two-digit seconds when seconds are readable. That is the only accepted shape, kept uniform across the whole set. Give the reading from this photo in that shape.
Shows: 5,26
